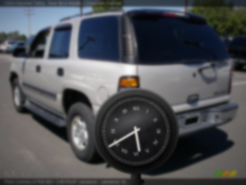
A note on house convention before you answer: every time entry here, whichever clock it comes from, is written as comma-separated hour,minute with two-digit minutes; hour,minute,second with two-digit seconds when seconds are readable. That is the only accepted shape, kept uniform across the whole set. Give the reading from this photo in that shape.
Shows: 5,40
